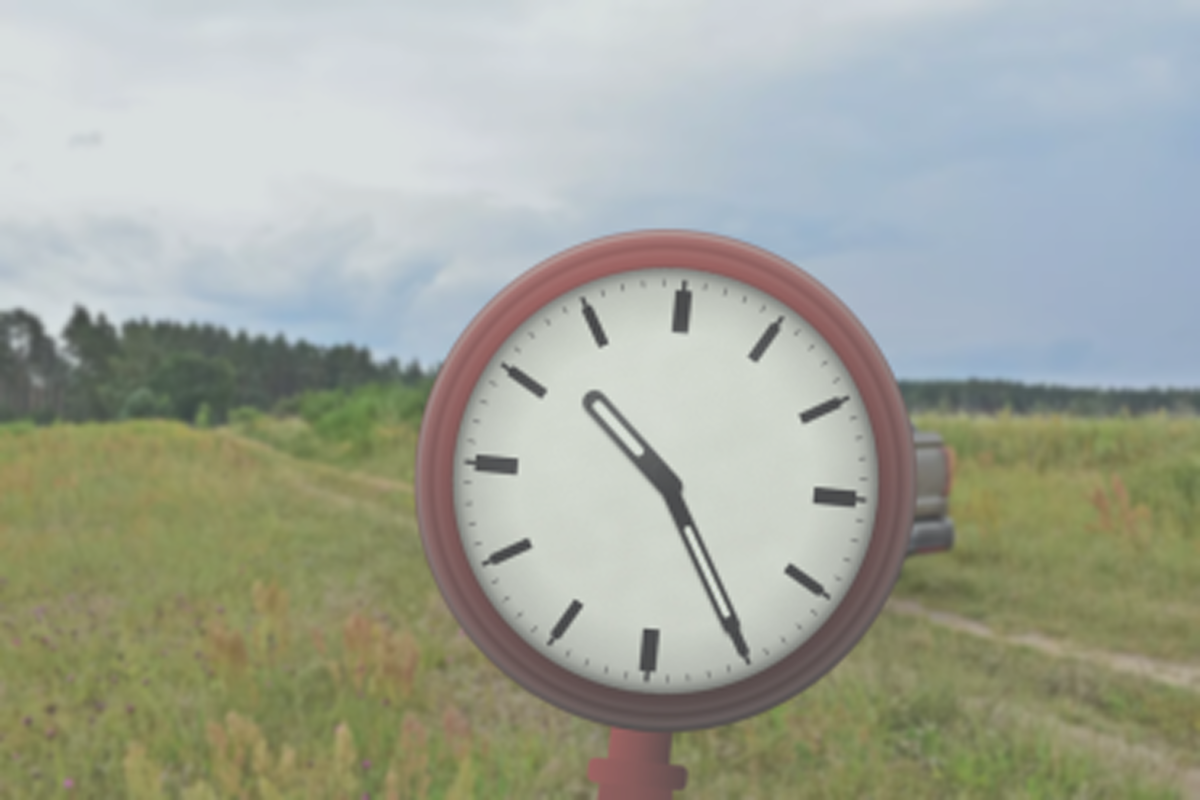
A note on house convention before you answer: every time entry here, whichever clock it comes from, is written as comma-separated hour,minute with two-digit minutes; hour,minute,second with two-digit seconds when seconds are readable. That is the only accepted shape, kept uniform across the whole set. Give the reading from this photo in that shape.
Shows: 10,25
